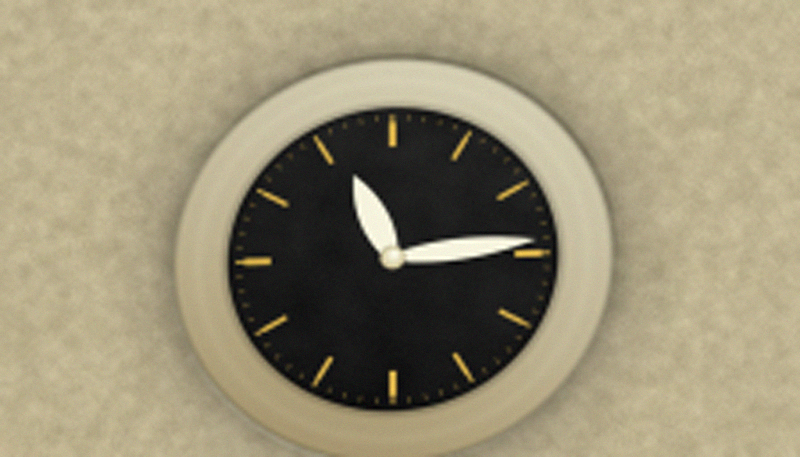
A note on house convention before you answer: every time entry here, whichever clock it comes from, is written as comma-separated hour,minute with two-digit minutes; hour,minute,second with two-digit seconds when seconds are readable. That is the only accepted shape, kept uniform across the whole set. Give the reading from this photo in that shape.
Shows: 11,14
